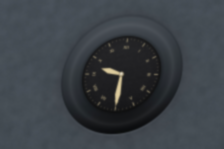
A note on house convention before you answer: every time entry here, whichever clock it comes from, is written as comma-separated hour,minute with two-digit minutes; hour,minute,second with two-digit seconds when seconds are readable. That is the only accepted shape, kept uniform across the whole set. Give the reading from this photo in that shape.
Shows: 9,30
